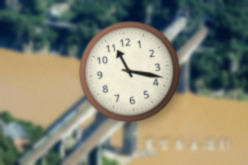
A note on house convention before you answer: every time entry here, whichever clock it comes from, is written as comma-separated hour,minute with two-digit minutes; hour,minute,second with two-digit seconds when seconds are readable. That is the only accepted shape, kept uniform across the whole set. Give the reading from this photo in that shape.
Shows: 11,18
